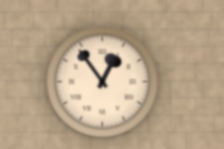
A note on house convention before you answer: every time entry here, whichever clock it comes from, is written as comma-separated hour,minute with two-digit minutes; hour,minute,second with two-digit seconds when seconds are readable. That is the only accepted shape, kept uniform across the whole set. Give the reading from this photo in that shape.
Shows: 12,54
